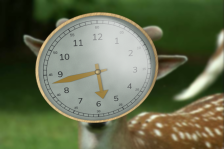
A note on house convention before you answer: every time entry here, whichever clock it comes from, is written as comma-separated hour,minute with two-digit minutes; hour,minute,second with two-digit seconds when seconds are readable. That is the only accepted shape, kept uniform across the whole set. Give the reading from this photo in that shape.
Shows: 5,43
